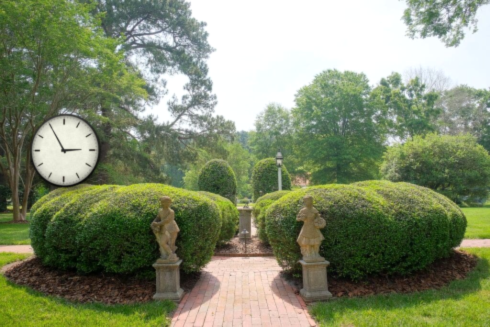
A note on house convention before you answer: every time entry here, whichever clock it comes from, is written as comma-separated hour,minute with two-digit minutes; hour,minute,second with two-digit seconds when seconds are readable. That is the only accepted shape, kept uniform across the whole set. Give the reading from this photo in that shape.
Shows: 2,55
